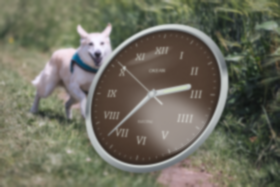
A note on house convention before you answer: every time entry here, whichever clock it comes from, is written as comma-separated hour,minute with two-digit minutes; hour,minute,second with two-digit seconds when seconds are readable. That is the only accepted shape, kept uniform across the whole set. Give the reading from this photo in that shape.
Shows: 2,36,51
